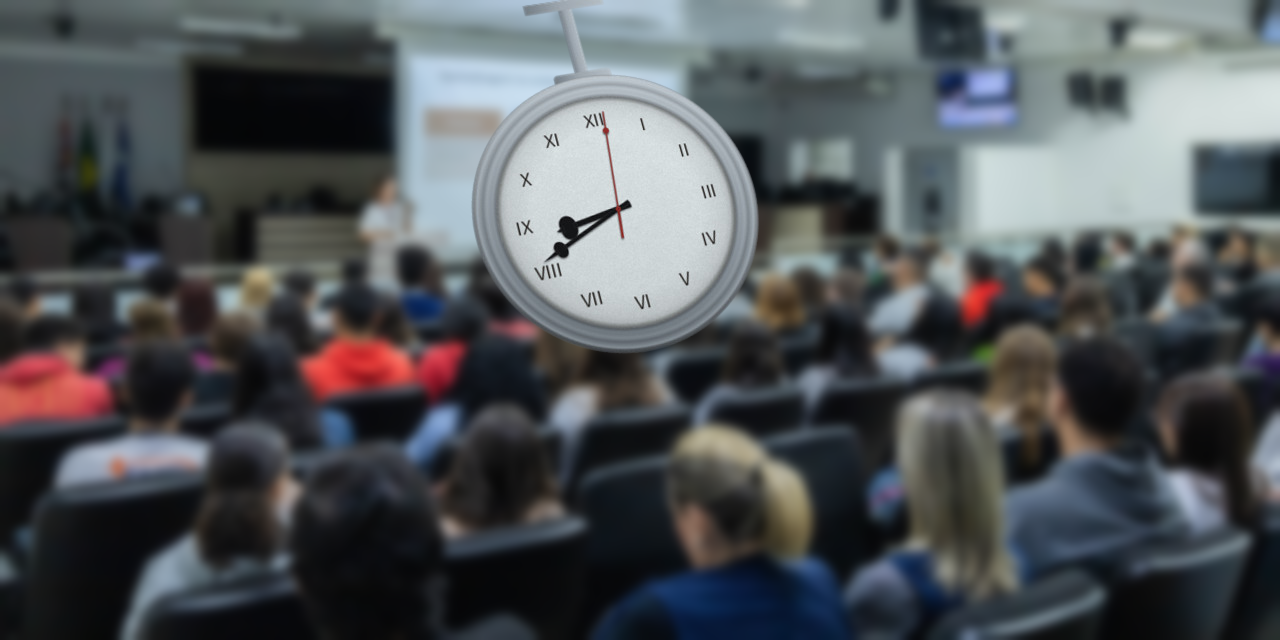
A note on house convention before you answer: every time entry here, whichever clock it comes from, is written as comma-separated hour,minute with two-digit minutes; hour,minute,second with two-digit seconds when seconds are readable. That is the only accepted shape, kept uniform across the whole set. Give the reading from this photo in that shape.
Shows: 8,41,01
